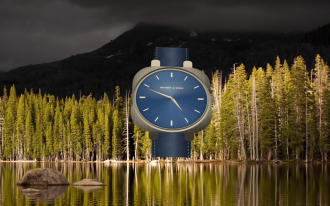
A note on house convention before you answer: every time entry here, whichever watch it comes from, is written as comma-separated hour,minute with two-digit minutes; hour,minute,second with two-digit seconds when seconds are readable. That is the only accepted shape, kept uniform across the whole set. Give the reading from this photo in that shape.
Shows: 4,49
